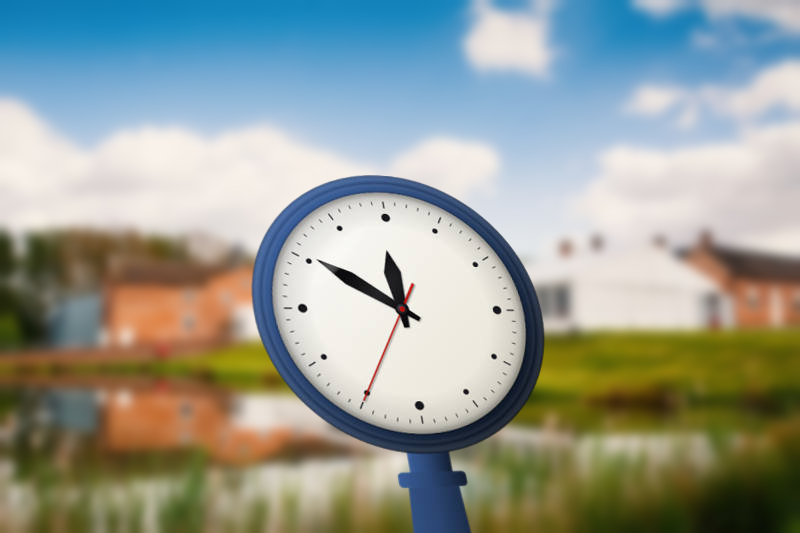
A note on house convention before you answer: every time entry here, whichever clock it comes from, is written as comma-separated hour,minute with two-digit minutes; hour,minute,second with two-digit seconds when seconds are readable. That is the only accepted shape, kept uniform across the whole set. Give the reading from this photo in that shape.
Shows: 11,50,35
